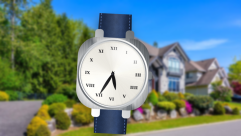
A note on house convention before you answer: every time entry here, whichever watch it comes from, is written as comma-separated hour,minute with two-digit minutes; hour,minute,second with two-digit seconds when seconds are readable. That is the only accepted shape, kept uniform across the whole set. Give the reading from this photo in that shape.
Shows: 5,35
